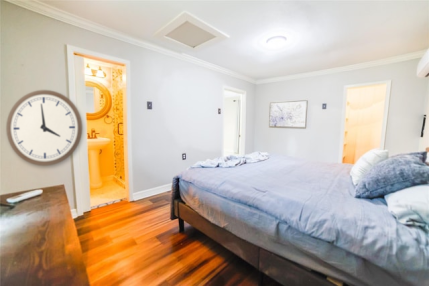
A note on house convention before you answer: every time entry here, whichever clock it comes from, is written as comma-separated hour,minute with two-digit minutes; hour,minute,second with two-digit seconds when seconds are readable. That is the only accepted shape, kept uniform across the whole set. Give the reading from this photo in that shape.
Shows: 3,59
